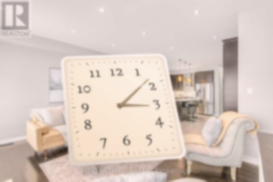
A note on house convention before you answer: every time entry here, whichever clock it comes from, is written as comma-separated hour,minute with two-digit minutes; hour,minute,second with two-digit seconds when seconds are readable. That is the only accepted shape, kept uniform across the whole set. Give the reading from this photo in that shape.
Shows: 3,08
